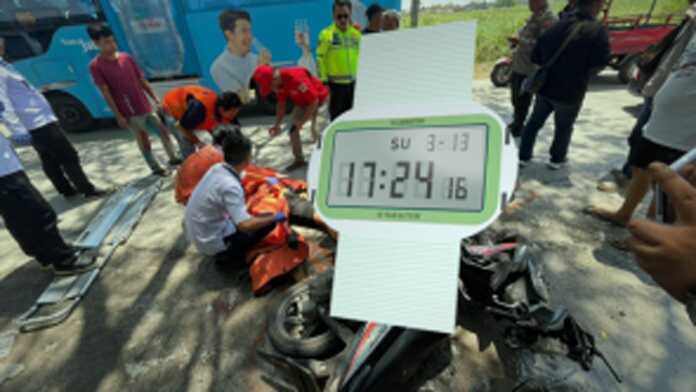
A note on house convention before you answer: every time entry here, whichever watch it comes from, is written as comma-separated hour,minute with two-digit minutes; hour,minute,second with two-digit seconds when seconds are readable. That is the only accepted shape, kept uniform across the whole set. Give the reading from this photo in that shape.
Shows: 17,24,16
